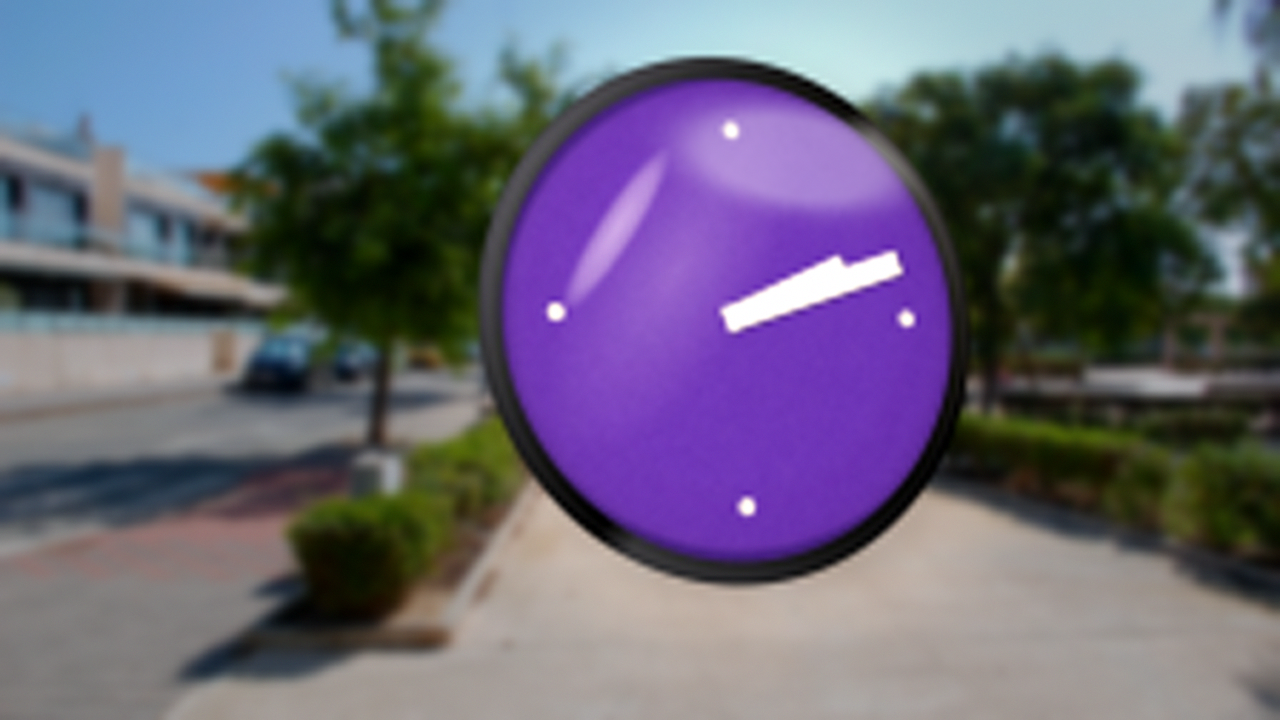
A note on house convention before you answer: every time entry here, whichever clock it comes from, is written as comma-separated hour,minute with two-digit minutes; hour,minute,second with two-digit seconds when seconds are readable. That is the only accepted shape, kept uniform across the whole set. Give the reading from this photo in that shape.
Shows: 2,12
